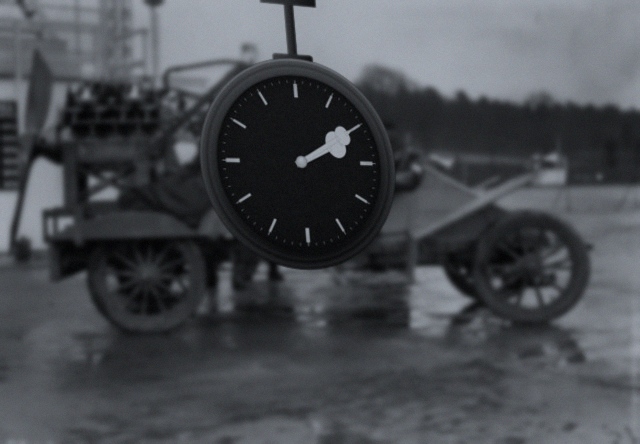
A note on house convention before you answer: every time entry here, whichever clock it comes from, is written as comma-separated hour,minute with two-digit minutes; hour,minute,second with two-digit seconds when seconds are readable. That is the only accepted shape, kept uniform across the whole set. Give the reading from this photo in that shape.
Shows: 2,10
